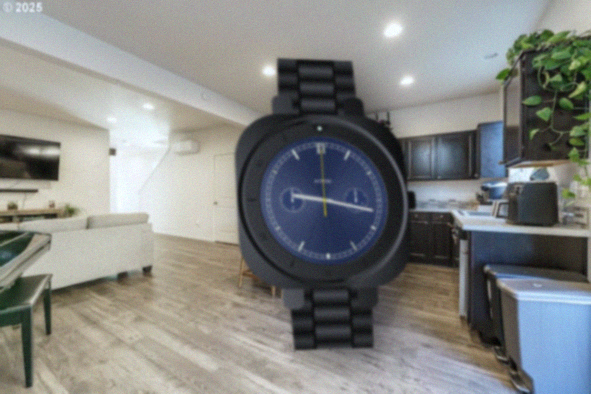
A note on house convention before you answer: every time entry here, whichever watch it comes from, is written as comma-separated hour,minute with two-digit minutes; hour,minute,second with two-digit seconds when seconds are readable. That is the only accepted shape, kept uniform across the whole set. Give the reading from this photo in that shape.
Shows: 9,17
